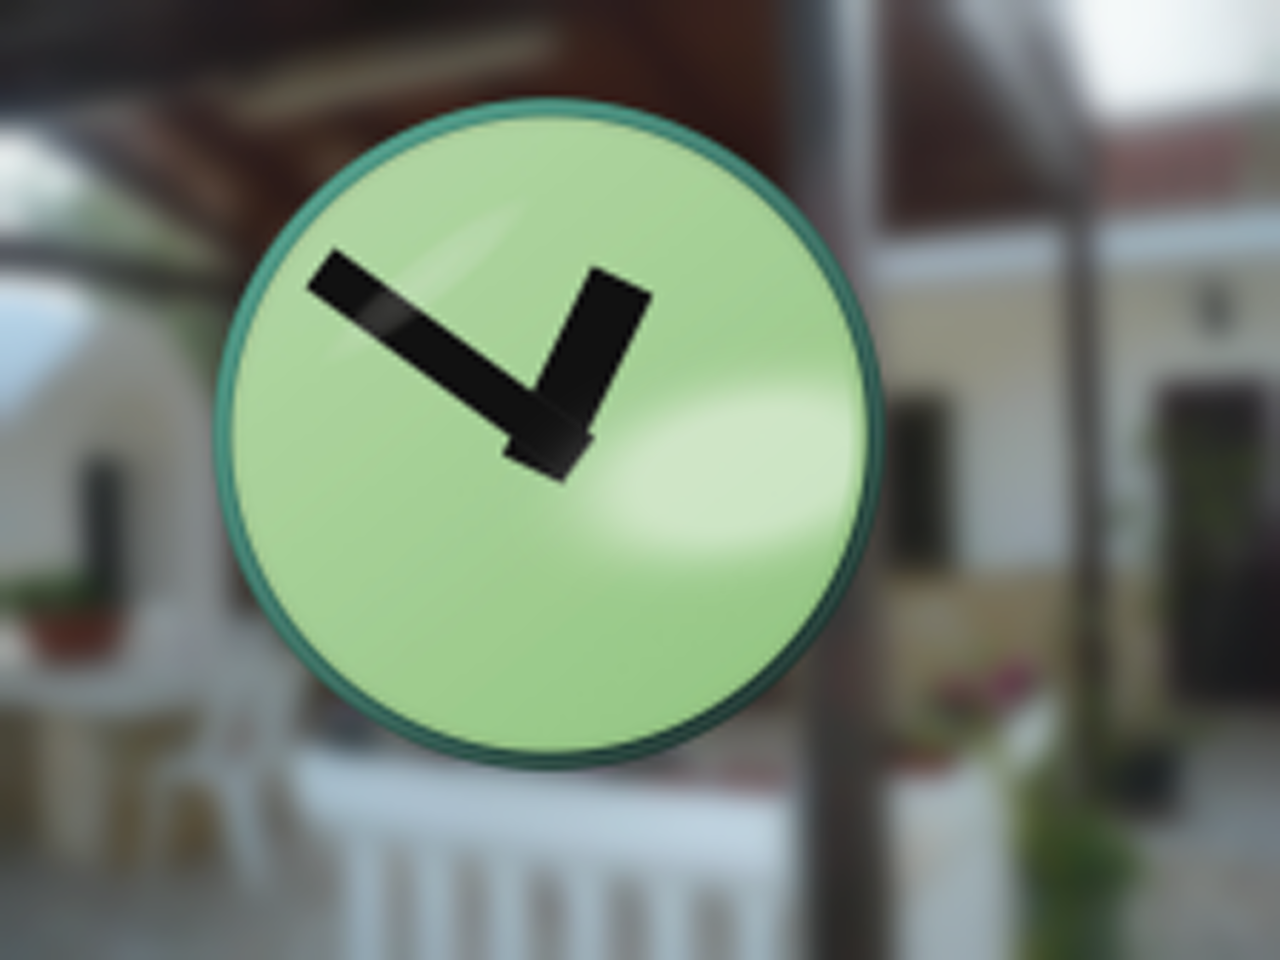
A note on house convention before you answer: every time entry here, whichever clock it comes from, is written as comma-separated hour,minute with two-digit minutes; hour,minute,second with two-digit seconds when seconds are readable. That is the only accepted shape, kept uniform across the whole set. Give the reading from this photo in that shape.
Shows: 12,51
